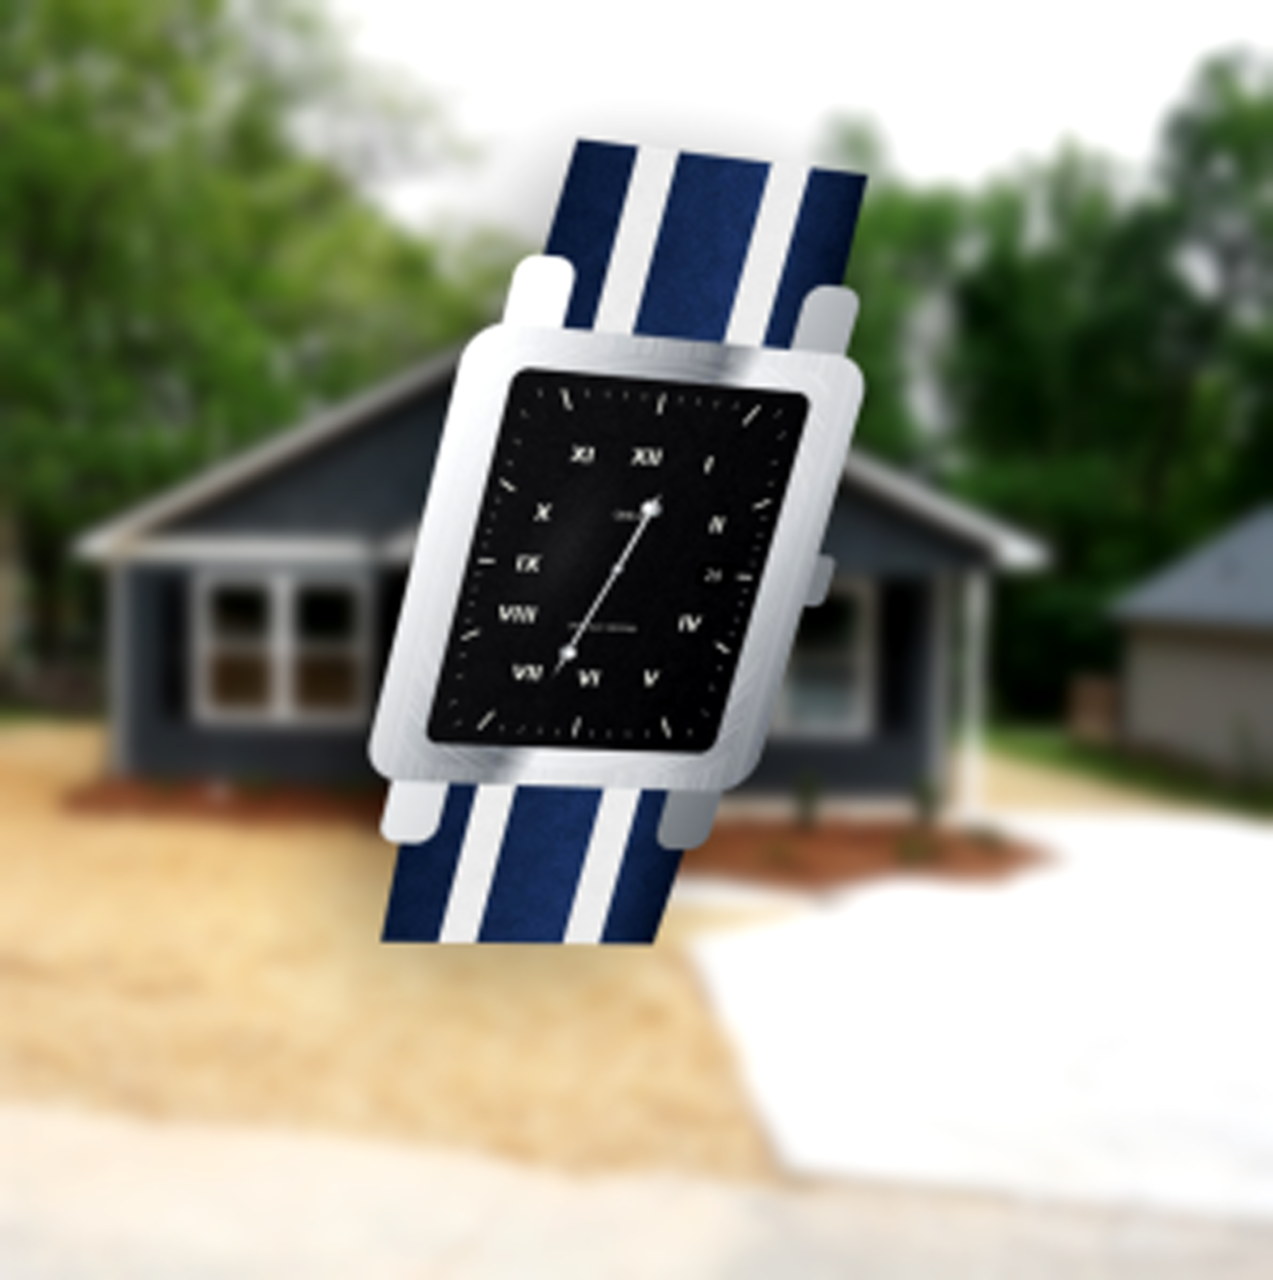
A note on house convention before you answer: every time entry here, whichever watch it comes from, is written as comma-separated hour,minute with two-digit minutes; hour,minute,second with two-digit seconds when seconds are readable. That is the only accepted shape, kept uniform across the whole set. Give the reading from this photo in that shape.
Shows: 12,33
